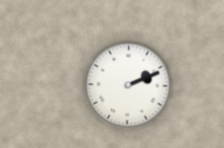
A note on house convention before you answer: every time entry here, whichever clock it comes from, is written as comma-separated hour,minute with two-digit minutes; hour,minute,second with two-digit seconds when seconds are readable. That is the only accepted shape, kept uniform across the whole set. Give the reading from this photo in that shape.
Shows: 2,11
